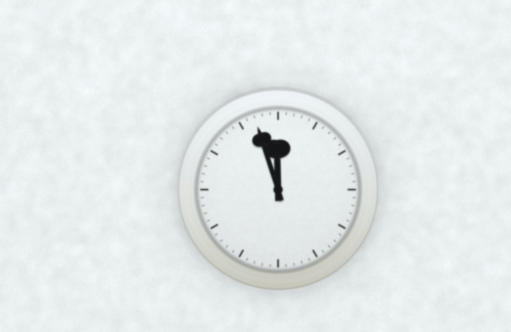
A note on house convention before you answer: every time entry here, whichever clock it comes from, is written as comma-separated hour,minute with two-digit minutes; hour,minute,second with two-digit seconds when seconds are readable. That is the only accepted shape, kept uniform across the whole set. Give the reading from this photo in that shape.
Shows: 11,57
